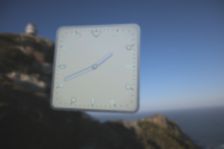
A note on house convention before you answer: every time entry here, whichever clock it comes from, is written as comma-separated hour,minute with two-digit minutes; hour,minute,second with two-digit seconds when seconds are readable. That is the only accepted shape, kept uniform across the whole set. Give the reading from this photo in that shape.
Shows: 1,41
